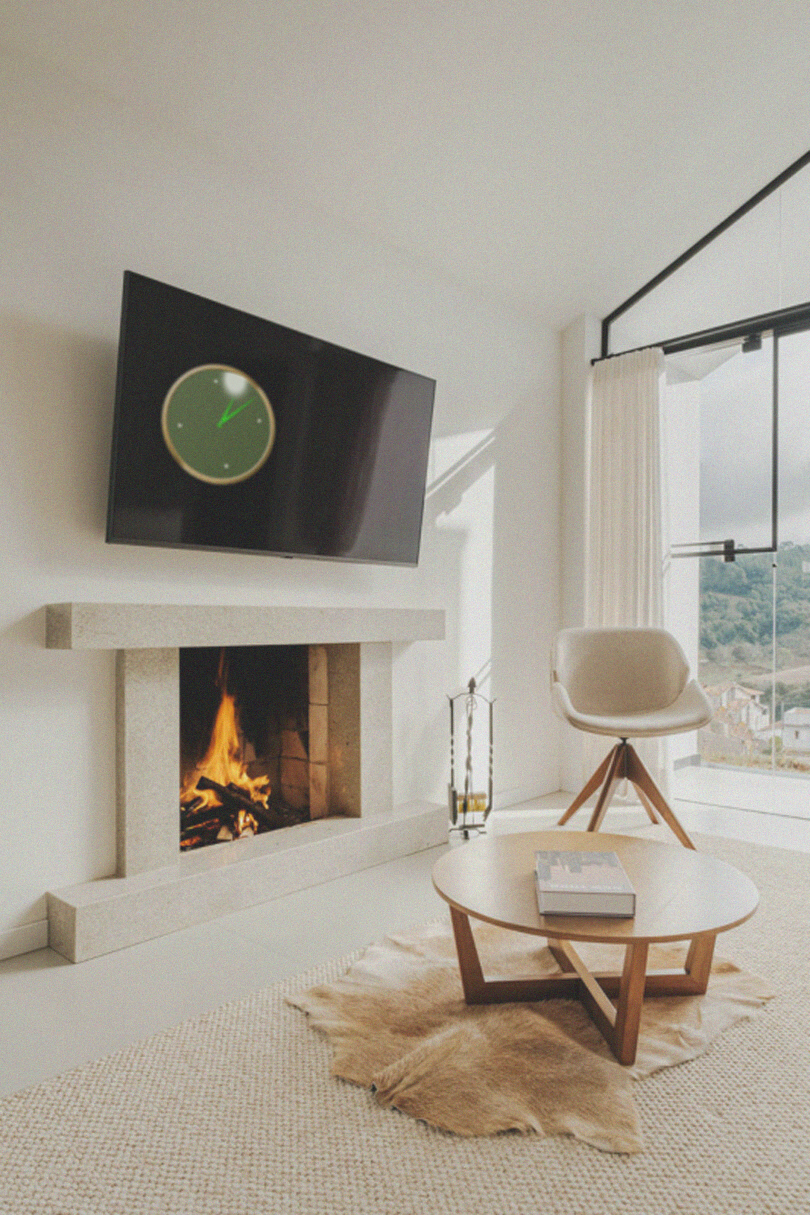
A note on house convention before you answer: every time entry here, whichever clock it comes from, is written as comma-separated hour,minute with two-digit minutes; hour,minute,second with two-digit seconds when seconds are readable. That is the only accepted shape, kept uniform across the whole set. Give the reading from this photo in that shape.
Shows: 1,10
